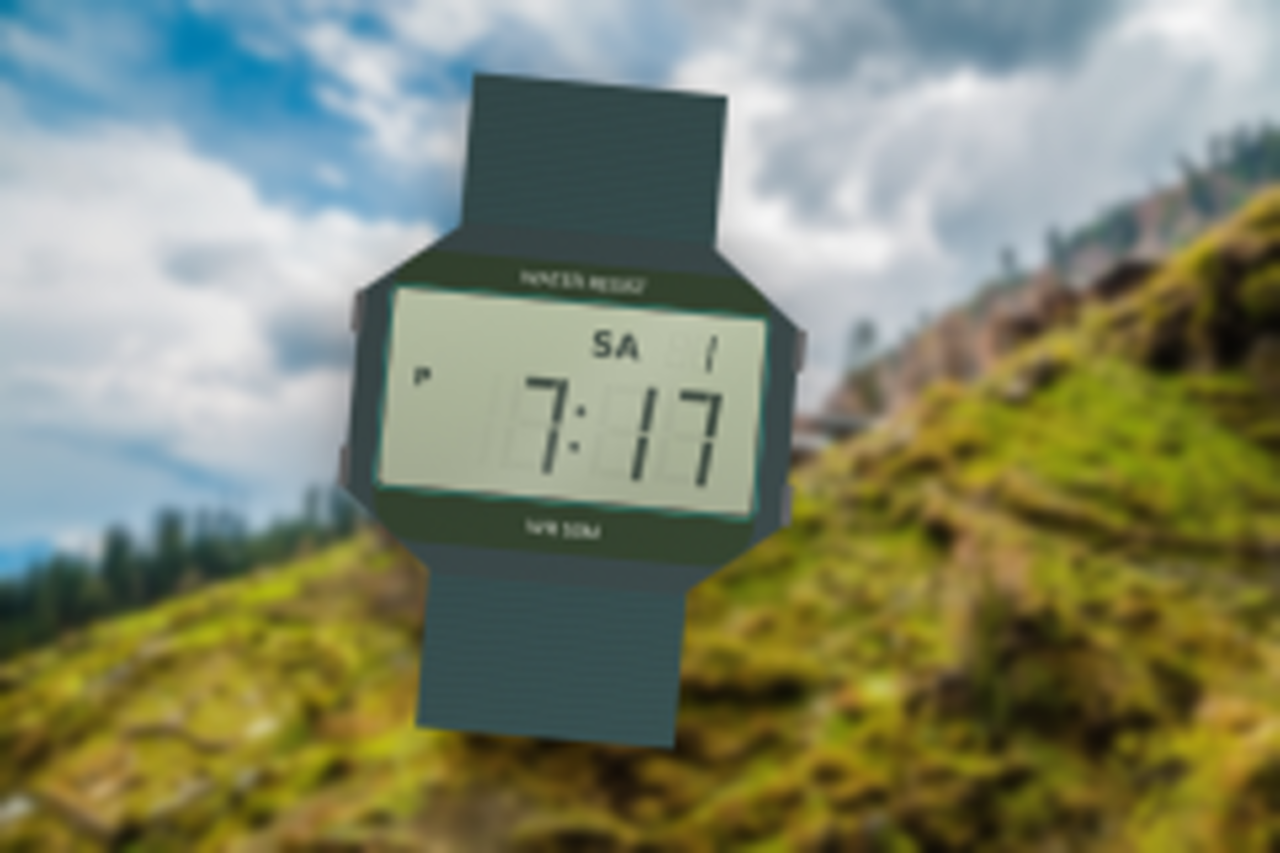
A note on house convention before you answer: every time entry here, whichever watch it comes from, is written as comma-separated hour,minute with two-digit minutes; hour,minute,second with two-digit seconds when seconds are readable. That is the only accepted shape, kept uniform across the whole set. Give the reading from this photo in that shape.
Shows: 7,17
